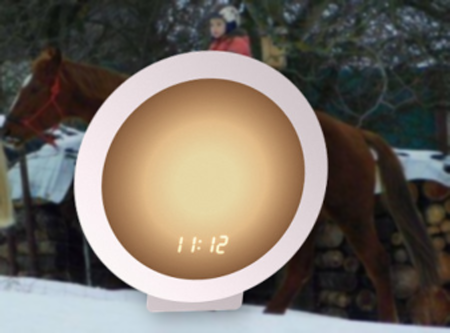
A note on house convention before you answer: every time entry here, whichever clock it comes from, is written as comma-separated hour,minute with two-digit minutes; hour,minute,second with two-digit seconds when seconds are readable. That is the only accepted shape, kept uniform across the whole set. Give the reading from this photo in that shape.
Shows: 11,12
